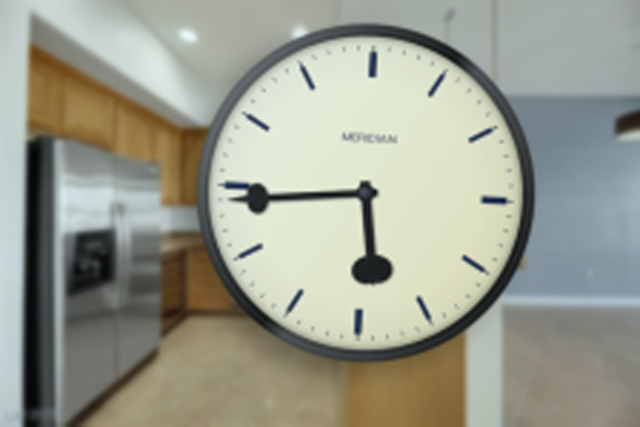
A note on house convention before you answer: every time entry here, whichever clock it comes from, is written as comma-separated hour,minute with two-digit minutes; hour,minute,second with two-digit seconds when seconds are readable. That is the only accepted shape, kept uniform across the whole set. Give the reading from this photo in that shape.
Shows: 5,44
